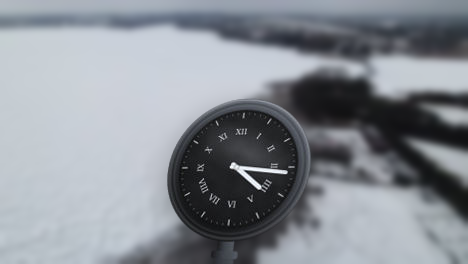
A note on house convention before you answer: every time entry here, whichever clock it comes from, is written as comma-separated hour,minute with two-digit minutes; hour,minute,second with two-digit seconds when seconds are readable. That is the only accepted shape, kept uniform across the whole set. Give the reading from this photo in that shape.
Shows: 4,16
